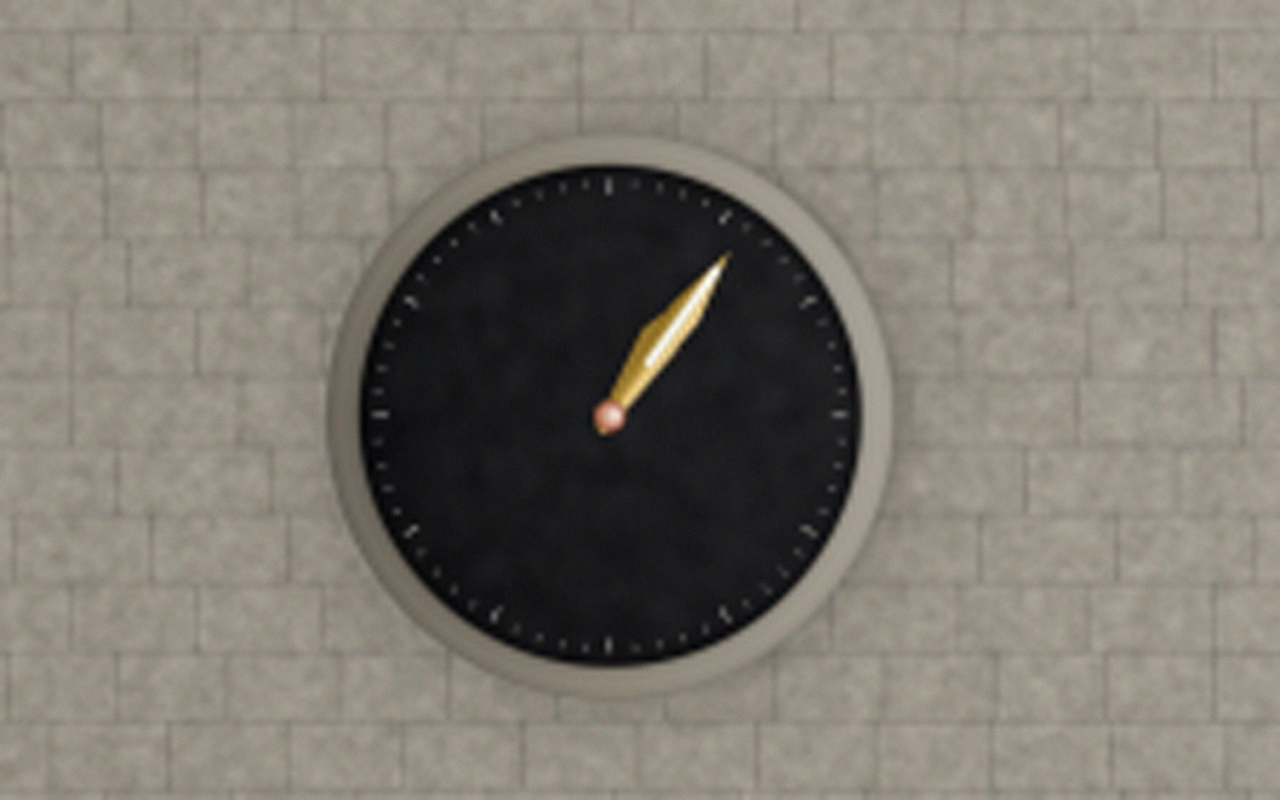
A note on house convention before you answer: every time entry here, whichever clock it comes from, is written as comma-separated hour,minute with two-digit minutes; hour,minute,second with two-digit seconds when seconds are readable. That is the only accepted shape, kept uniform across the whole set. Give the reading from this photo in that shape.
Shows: 1,06
